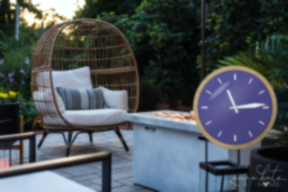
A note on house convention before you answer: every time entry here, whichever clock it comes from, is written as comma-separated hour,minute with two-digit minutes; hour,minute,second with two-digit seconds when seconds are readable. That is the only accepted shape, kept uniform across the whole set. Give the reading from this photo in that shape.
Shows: 11,14
